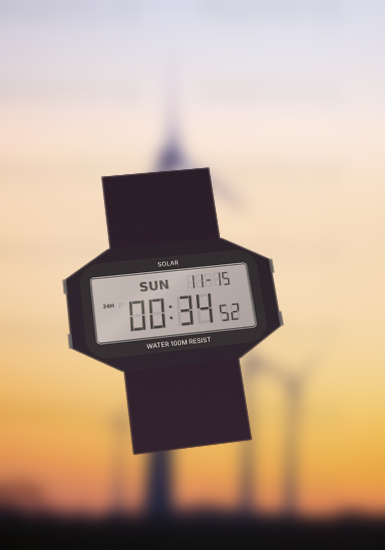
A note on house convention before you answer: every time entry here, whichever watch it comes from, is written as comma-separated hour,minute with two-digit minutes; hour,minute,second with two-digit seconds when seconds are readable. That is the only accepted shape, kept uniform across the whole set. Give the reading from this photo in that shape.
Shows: 0,34,52
